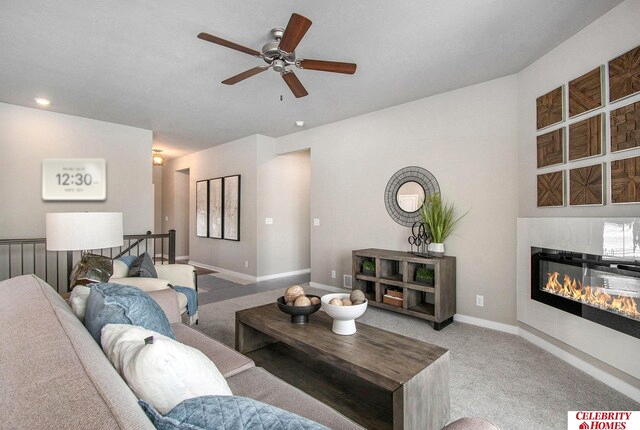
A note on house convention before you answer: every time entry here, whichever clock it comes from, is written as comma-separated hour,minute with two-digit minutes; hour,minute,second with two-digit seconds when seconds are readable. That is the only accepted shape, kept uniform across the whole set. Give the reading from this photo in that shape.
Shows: 12,30
